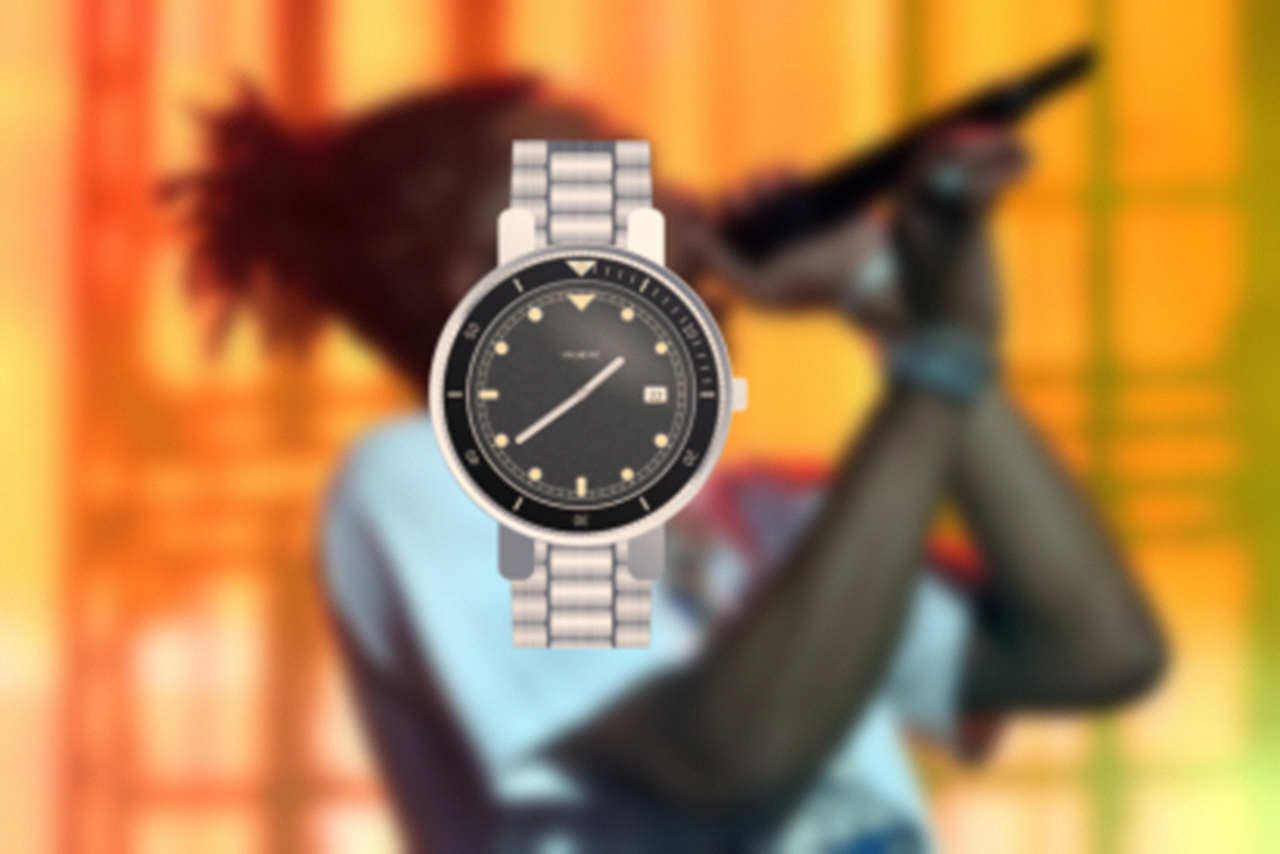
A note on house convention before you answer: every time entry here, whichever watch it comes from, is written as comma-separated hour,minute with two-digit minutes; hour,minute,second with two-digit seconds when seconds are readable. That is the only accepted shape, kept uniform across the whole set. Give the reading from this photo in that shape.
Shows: 1,39
